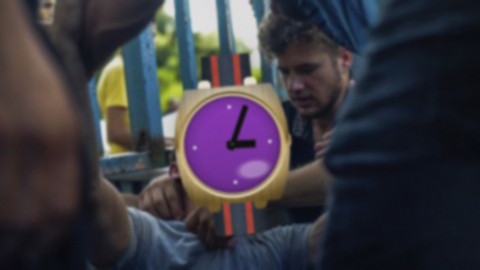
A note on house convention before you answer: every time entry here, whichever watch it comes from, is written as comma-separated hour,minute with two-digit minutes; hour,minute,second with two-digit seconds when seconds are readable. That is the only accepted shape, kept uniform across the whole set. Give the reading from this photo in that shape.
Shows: 3,04
